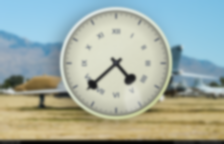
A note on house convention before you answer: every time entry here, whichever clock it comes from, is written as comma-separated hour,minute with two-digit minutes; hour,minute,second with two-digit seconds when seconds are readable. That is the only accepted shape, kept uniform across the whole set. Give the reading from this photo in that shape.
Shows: 4,38
